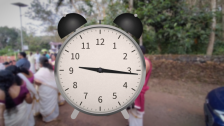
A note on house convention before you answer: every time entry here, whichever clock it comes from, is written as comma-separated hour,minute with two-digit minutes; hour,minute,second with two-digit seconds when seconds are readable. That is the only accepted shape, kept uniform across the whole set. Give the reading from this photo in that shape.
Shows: 9,16
